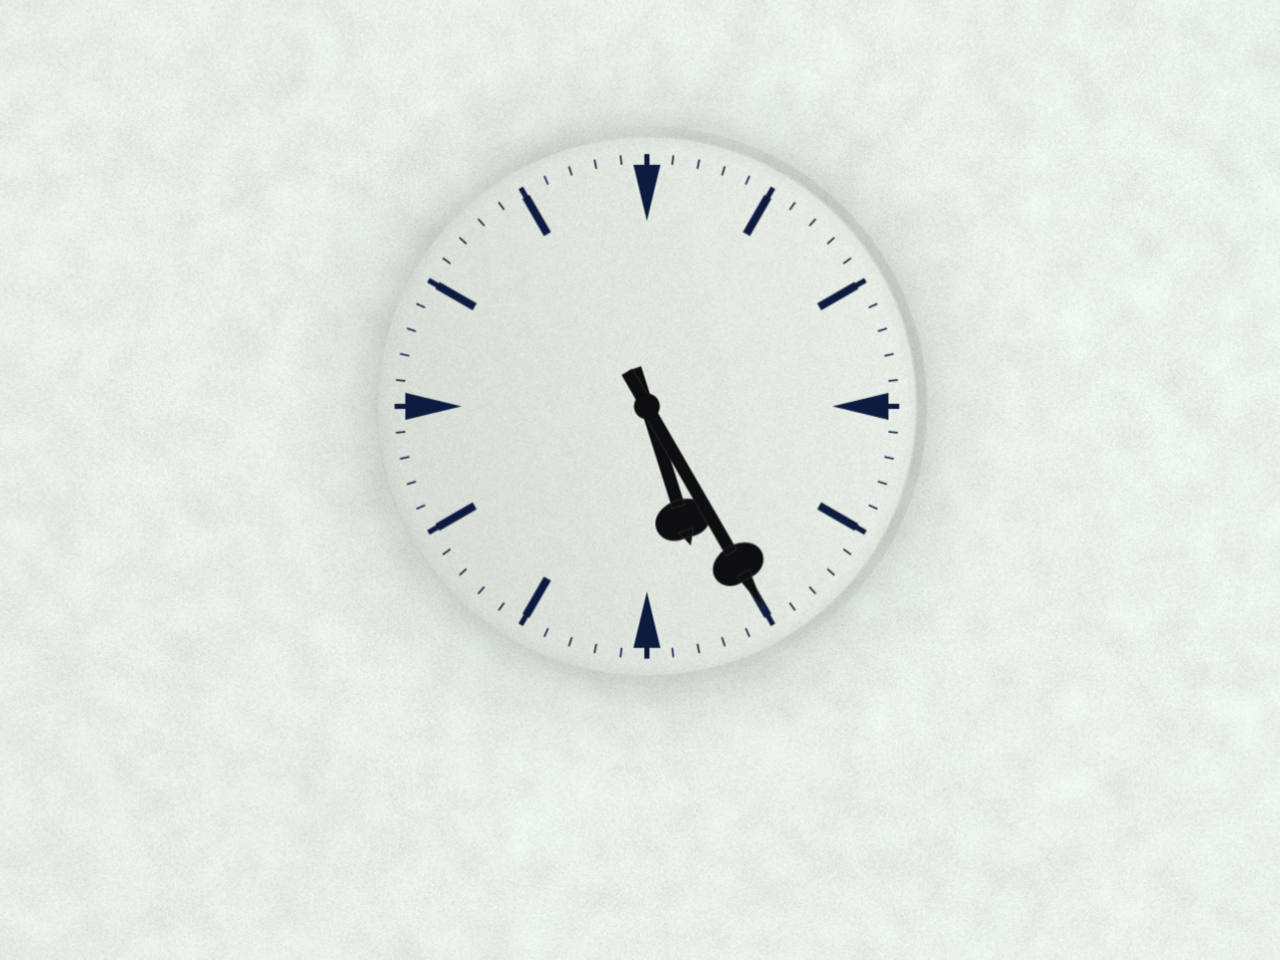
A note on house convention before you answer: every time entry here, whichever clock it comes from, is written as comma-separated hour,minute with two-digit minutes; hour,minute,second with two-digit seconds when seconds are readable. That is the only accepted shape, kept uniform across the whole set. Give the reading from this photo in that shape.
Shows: 5,25
